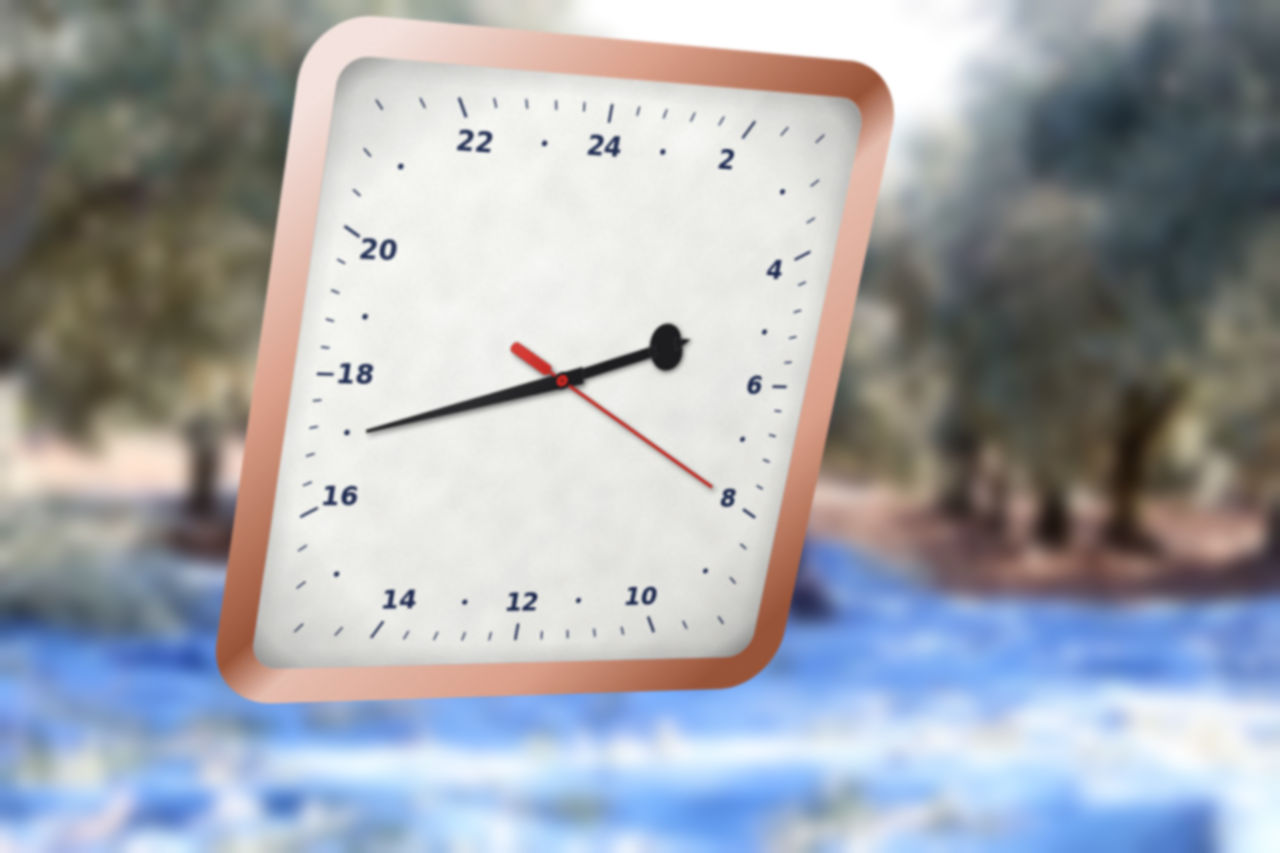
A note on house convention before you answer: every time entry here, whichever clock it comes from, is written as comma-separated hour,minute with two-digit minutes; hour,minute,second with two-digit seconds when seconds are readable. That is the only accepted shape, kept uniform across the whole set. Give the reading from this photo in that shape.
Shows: 4,42,20
